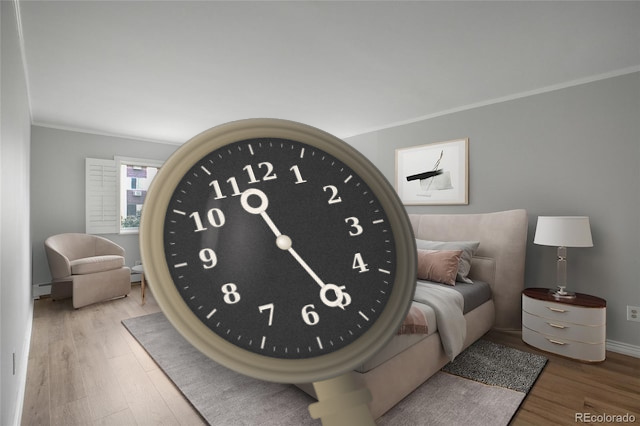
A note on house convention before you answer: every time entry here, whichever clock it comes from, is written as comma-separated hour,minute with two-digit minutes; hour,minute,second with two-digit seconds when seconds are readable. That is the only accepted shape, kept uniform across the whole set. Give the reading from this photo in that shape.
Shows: 11,26
